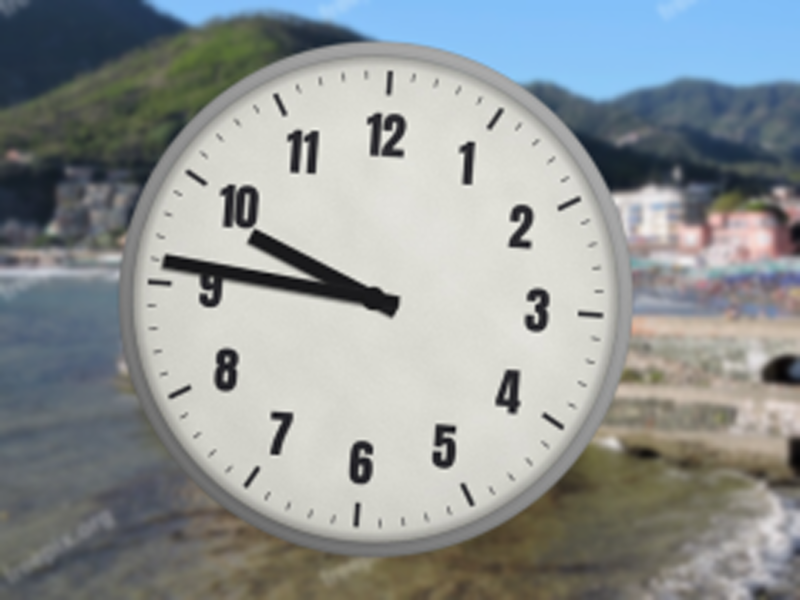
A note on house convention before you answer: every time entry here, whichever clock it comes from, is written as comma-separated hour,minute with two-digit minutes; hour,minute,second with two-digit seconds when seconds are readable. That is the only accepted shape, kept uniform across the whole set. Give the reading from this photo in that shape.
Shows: 9,46
